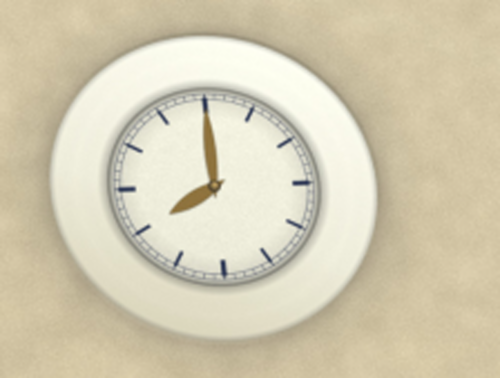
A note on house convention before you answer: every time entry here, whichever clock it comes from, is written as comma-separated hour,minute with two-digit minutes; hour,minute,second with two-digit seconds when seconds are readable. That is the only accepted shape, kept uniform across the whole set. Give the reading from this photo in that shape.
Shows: 8,00
